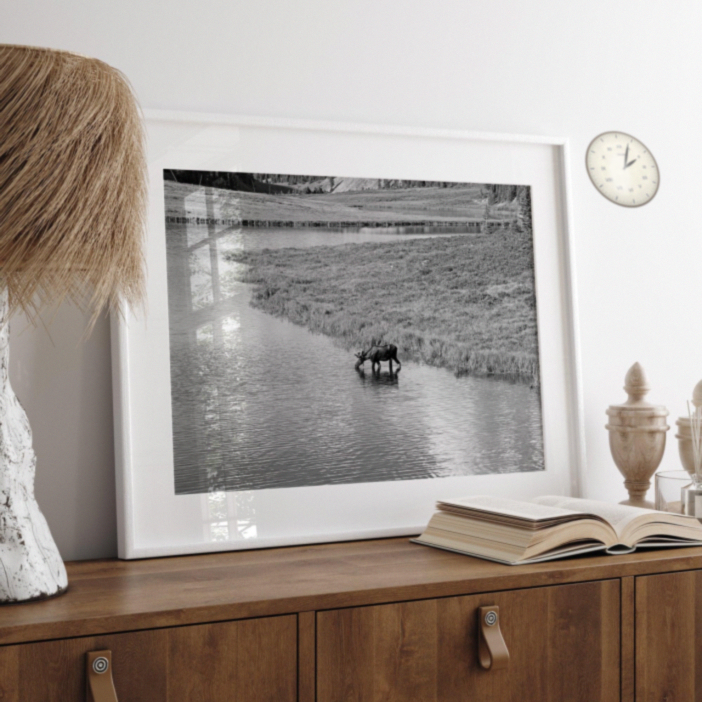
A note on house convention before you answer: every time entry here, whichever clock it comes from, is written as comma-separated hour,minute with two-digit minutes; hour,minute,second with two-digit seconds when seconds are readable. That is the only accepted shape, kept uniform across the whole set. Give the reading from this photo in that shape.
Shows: 2,04
